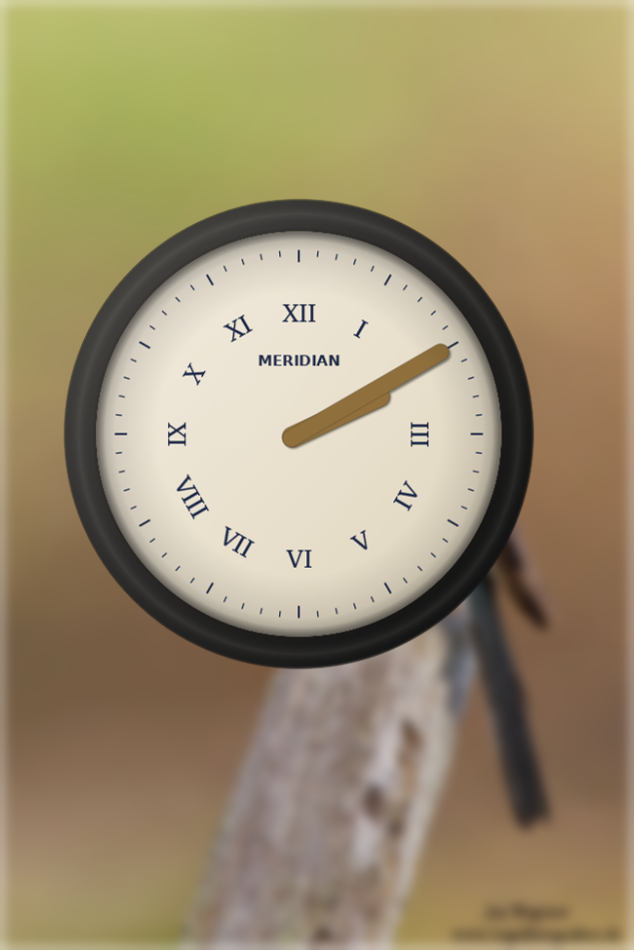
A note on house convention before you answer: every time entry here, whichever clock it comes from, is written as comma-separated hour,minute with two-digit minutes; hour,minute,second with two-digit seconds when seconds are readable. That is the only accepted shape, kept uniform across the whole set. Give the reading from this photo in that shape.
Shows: 2,10
